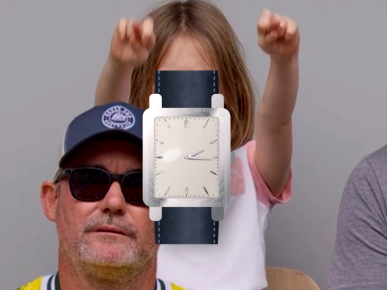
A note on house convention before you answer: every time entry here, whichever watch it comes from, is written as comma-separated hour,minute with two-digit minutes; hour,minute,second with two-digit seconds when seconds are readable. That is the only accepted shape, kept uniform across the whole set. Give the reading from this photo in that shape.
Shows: 2,16
